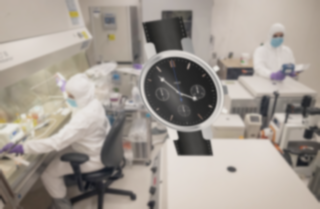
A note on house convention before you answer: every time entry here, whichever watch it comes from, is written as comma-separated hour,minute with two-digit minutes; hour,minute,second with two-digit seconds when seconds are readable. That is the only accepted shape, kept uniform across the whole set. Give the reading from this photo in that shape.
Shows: 3,53
